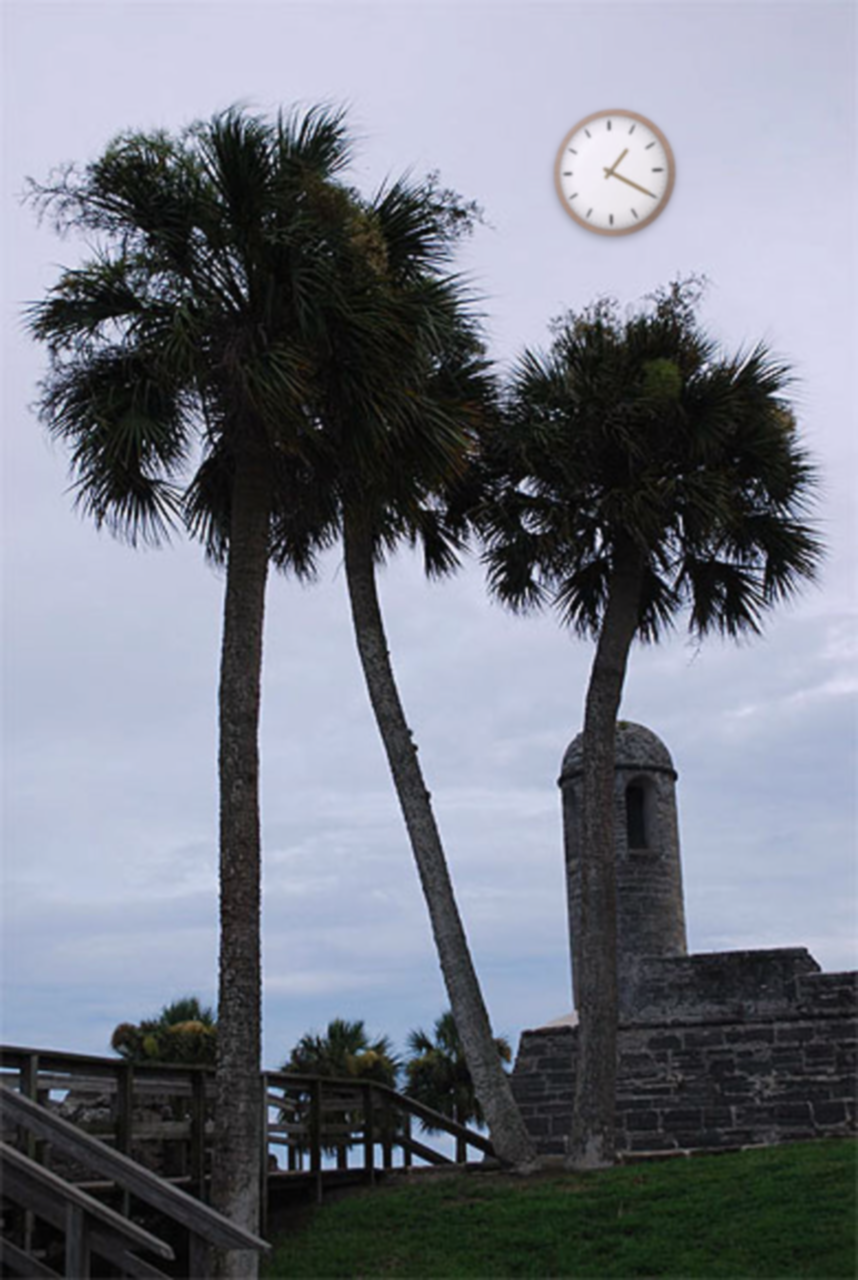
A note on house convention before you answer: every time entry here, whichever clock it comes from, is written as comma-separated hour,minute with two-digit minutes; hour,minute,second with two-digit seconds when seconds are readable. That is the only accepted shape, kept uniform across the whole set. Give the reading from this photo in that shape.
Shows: 1,20
